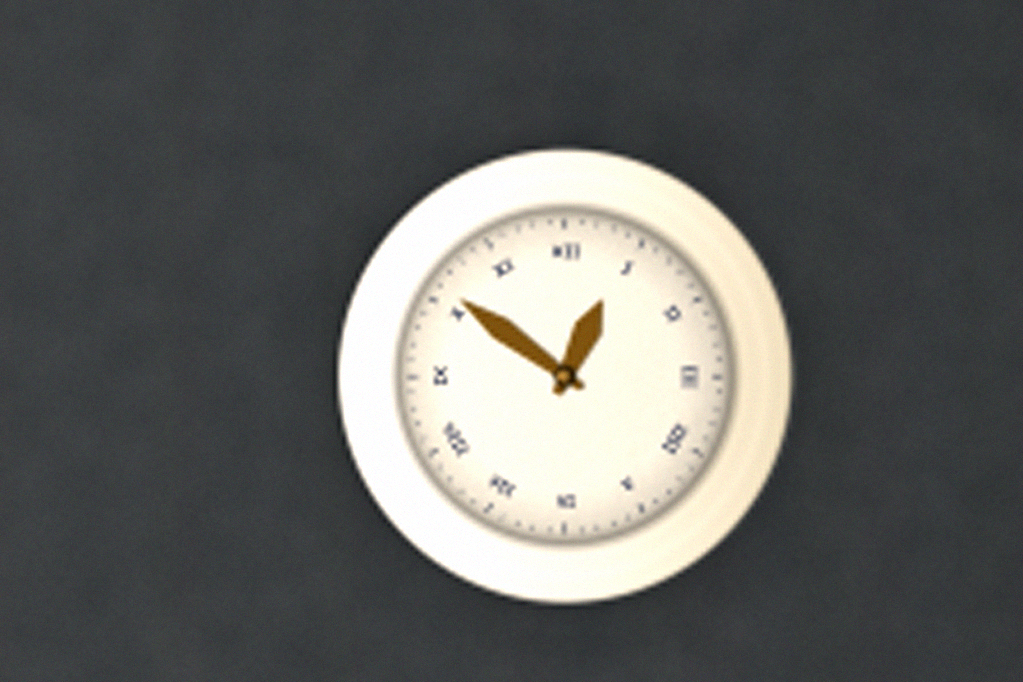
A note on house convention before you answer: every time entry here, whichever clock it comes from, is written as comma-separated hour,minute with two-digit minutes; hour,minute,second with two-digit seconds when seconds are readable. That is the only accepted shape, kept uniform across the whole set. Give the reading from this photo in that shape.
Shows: 12,51
